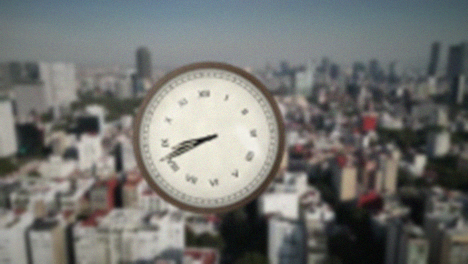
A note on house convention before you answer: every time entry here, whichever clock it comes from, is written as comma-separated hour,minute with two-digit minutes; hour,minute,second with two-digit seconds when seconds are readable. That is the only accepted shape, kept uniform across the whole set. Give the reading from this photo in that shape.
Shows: 8,42
